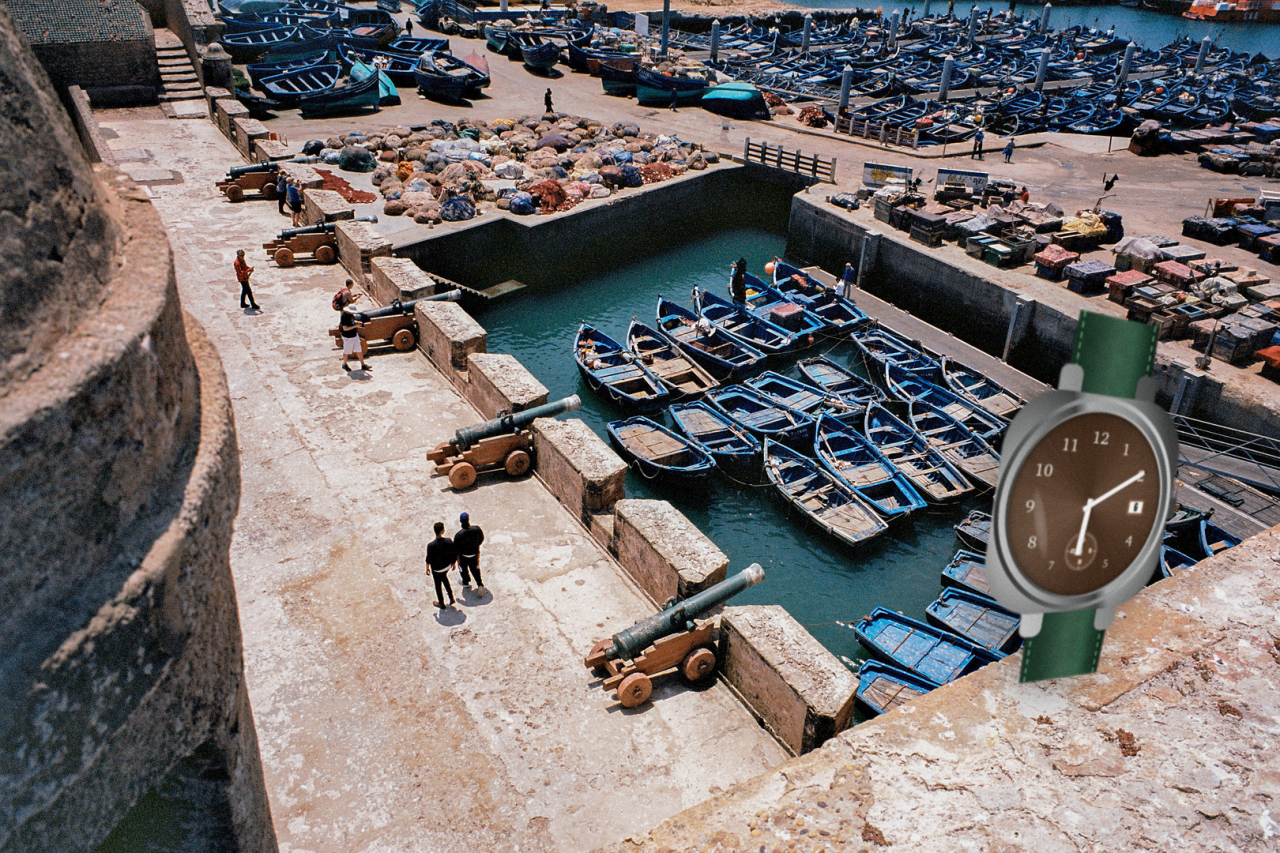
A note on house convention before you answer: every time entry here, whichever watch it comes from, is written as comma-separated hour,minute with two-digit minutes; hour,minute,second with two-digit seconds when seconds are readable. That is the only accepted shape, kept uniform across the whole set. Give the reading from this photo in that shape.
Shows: 6,10
